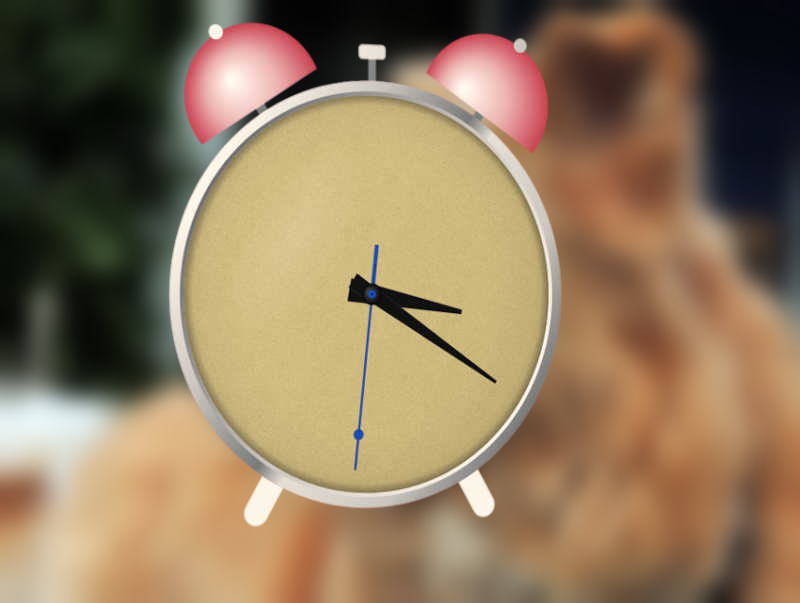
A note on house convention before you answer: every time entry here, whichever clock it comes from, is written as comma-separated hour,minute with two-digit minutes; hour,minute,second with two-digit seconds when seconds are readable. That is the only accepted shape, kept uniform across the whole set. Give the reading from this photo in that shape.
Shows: 3,20,31
